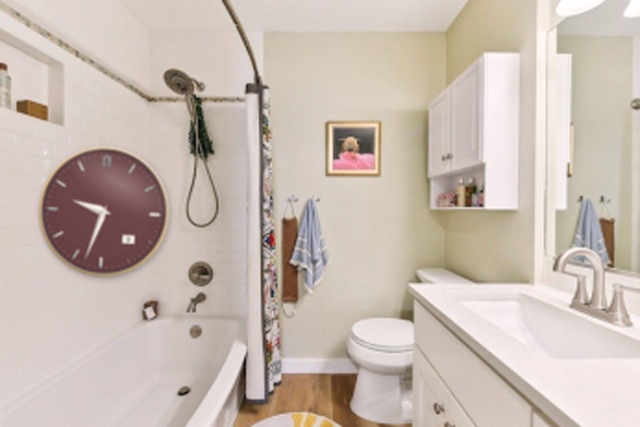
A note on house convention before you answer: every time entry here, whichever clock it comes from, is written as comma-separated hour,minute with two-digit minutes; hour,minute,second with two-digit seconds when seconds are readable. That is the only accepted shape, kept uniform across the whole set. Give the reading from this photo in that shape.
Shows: 9,33
